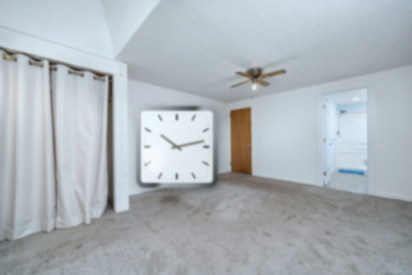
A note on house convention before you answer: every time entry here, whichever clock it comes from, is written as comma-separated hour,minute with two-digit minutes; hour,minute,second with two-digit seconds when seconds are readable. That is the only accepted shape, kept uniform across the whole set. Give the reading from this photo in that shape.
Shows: 10,13
